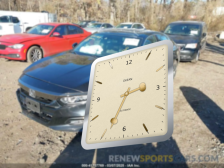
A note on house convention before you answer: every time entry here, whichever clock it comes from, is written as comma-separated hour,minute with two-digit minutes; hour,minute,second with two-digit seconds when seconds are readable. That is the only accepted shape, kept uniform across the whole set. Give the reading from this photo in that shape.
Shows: 2,34
